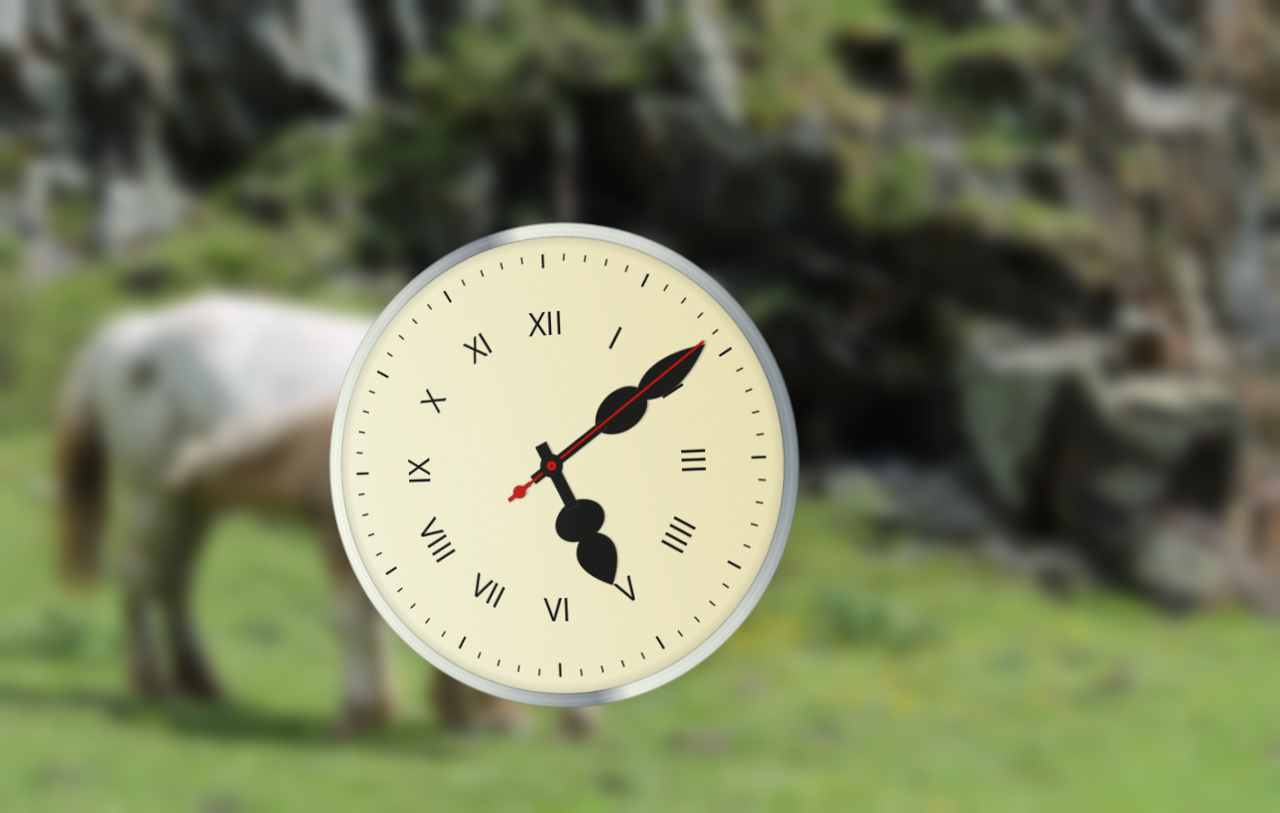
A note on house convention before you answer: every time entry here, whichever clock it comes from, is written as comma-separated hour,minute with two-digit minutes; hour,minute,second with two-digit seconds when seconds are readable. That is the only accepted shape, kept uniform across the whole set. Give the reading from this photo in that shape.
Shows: 5,09,09
